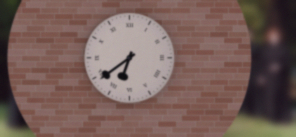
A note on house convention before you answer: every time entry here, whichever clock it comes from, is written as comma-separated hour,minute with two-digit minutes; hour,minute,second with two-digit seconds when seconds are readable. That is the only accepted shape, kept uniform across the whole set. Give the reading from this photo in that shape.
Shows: 6,39
